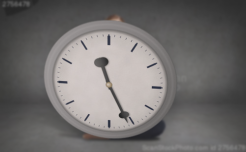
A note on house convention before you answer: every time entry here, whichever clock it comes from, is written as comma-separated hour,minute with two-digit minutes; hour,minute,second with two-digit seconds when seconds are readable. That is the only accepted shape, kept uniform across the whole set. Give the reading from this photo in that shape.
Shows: 11,26
